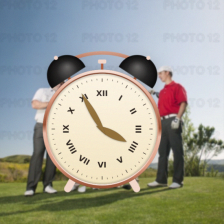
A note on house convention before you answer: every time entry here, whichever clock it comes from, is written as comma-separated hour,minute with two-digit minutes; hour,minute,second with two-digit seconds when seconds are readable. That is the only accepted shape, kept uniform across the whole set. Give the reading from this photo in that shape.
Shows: 3,55
